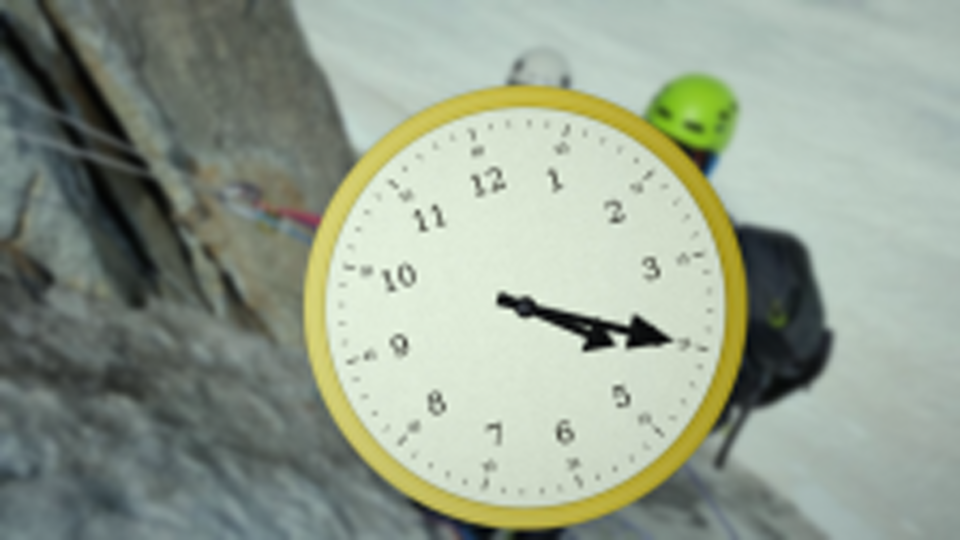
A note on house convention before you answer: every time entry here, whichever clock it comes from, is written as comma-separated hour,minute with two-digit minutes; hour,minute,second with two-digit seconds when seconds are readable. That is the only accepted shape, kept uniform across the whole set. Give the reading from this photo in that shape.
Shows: 4,20
